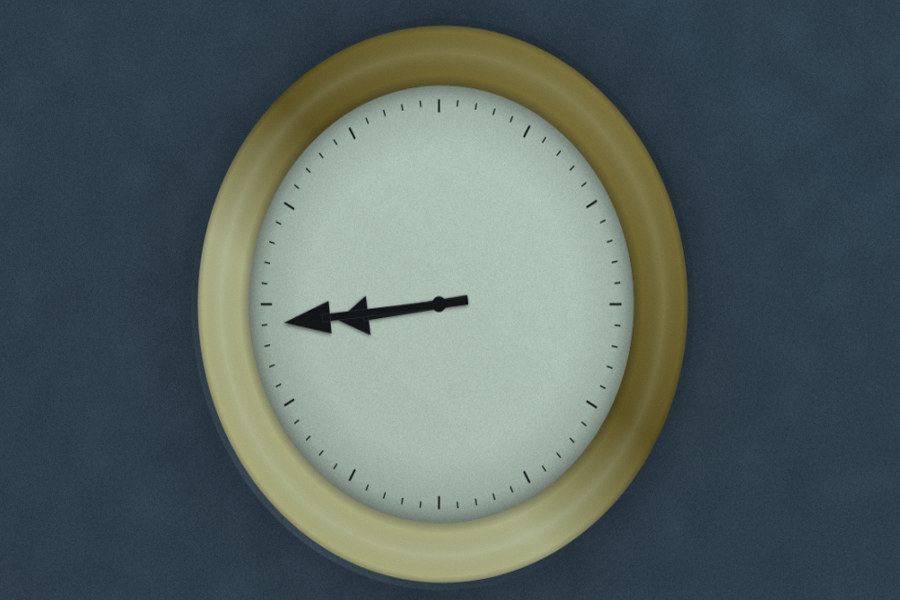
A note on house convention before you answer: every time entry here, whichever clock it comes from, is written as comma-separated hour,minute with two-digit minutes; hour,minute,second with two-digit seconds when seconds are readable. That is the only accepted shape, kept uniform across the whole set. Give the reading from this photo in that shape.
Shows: 8,44
